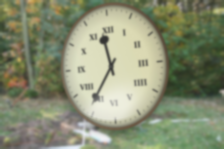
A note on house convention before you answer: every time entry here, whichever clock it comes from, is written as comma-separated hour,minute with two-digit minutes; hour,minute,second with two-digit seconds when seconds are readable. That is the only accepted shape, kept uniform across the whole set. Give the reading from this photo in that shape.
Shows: 11,36
